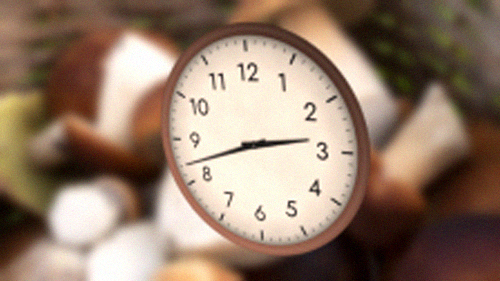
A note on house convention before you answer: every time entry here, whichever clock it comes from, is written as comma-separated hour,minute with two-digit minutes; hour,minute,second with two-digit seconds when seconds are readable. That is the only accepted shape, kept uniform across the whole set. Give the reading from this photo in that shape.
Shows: 2,42
